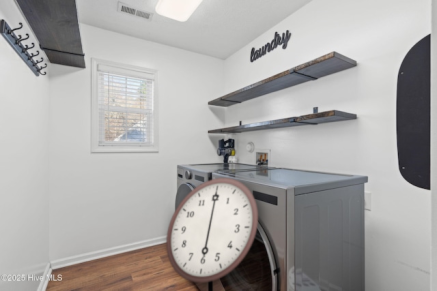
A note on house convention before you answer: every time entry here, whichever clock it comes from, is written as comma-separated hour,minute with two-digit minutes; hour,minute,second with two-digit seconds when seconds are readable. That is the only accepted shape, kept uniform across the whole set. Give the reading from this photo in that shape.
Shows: 6,00
